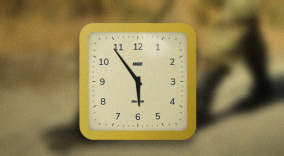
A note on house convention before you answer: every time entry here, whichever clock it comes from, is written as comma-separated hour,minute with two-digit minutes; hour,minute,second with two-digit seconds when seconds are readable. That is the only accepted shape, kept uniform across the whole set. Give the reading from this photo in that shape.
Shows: 5,54
